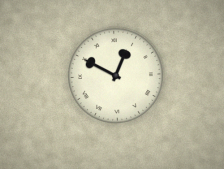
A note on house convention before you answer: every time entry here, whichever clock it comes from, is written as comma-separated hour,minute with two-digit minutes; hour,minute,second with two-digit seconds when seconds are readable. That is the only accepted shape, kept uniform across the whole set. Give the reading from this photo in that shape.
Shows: 12,50
